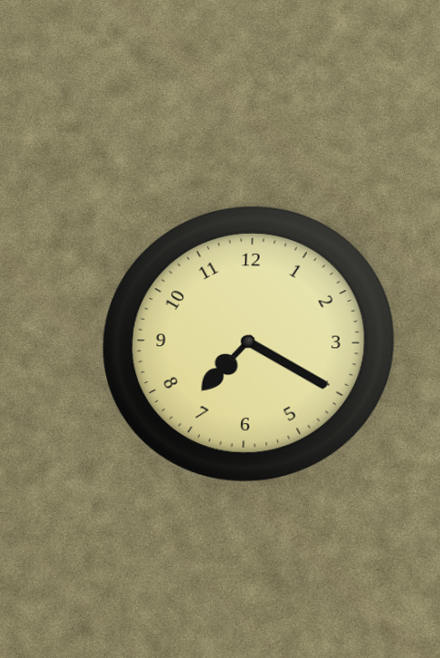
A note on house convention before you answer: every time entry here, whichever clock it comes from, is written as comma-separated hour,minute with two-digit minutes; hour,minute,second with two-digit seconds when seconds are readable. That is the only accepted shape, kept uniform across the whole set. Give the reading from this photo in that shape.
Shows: 7,20
